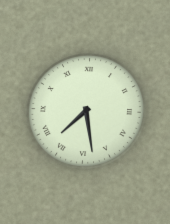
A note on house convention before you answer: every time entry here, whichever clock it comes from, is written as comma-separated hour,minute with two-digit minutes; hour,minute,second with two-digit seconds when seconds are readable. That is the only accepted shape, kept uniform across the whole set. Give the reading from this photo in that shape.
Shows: 7,28
